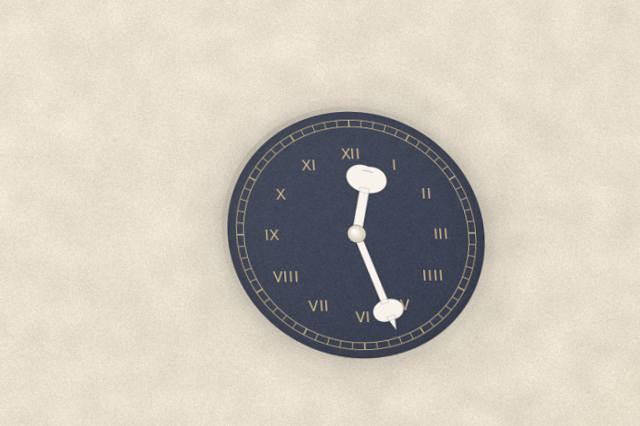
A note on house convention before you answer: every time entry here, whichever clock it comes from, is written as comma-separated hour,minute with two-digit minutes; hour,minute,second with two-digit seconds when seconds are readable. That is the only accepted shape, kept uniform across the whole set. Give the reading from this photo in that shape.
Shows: 12,27
